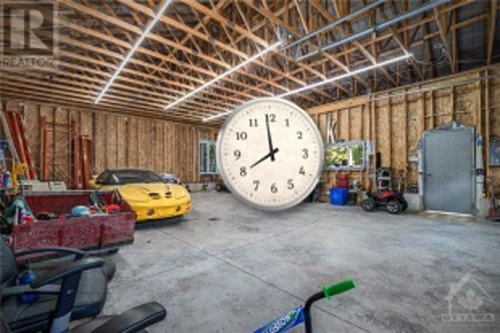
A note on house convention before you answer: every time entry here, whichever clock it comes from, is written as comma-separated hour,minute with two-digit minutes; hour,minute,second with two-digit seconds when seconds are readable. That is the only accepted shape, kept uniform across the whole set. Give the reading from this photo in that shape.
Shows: 7,59
